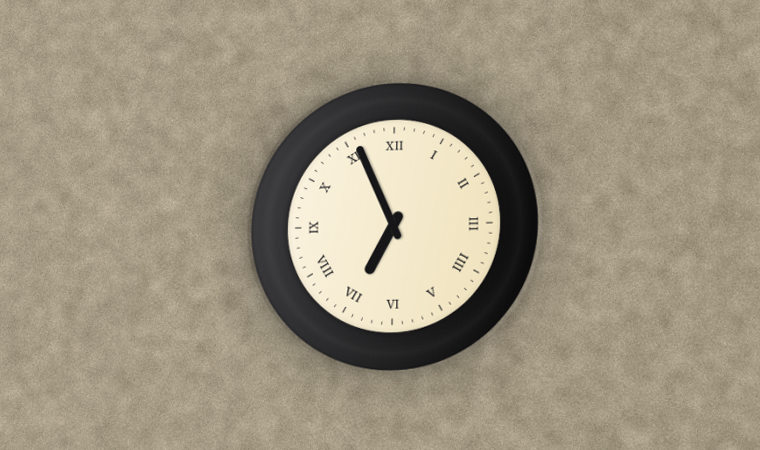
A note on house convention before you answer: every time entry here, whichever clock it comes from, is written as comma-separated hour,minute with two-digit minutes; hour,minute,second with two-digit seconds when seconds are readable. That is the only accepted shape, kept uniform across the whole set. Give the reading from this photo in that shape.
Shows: 6,56
